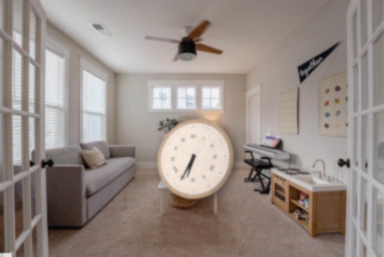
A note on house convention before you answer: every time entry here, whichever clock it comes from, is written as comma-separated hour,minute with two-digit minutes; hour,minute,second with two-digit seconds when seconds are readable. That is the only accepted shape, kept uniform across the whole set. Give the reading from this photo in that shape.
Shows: 6,35
